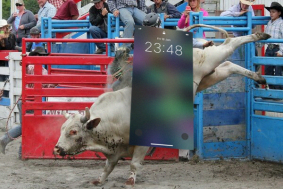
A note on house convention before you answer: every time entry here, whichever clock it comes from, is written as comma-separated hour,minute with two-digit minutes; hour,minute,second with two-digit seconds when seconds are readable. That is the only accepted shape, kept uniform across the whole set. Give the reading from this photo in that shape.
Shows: 23,48
